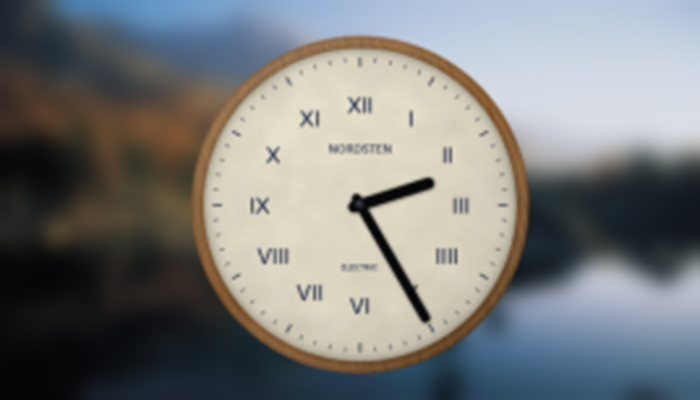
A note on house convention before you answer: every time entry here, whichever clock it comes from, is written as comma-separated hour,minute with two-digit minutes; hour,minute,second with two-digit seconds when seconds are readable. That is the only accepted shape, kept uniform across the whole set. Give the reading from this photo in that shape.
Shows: 2,25
